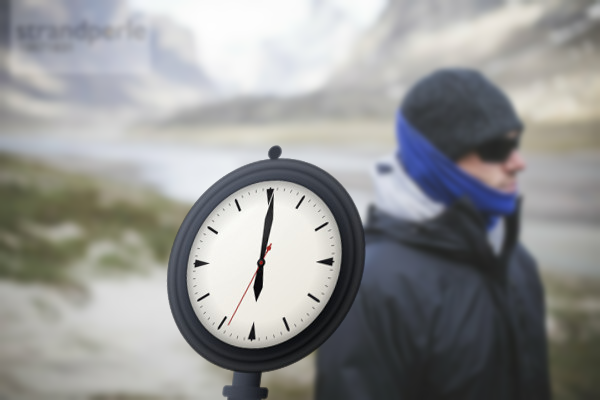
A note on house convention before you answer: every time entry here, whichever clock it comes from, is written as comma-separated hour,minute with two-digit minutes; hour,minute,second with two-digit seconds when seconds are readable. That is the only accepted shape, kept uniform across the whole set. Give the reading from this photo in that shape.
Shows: 6,00,34
